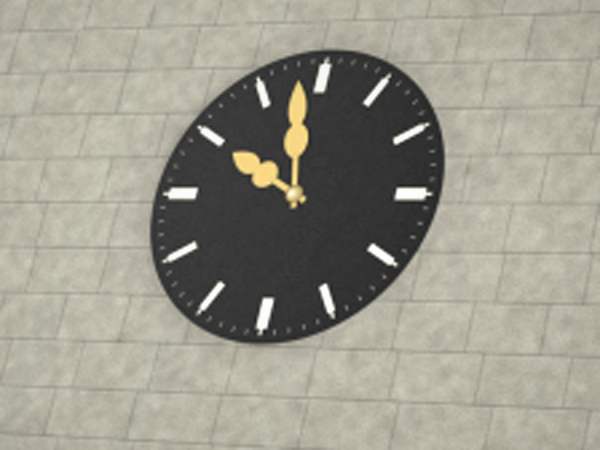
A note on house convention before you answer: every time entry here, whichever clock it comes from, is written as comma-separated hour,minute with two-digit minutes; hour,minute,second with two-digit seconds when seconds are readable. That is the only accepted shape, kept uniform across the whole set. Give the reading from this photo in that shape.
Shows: 9,58
